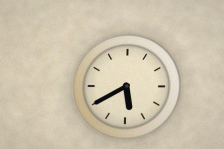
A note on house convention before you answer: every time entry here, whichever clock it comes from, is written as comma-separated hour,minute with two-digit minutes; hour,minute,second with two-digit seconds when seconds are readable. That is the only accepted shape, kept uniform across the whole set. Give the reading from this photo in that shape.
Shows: 5,40
